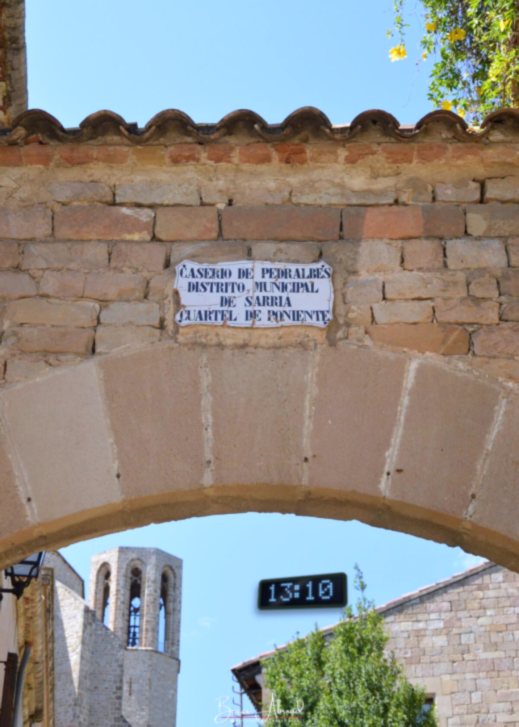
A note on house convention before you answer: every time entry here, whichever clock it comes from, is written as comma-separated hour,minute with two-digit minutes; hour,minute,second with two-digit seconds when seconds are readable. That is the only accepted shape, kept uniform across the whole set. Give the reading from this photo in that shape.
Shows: 13,10
